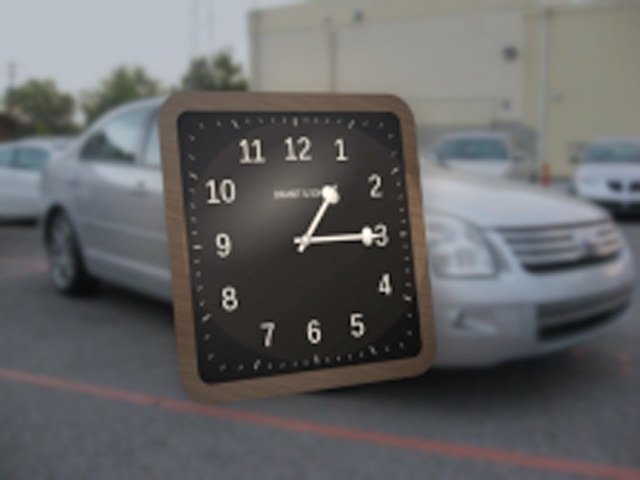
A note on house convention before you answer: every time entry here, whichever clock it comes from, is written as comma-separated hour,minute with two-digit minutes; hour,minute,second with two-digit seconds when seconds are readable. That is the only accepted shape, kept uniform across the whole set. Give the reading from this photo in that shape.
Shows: 1,15
